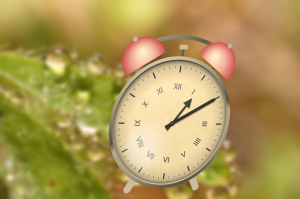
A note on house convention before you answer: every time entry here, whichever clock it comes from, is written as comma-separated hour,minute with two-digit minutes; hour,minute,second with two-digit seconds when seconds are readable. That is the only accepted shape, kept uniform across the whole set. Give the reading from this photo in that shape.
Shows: 1,10
